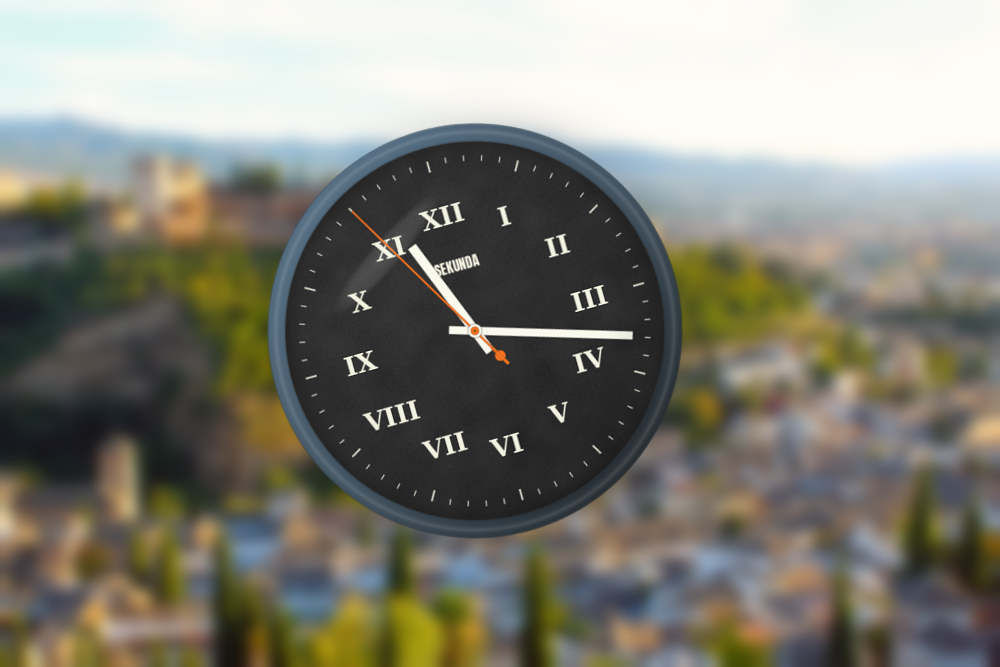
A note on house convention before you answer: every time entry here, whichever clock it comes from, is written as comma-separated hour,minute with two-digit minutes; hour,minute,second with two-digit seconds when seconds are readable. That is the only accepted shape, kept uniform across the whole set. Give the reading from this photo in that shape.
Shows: 11,17,55
